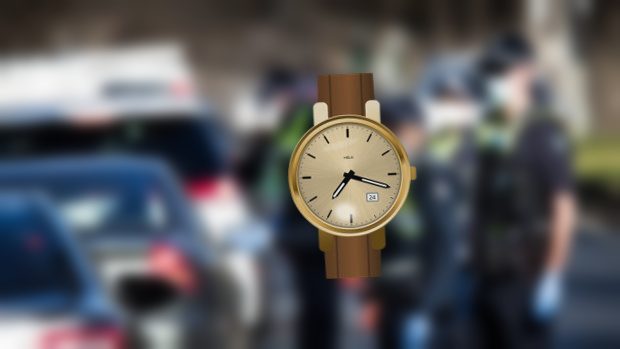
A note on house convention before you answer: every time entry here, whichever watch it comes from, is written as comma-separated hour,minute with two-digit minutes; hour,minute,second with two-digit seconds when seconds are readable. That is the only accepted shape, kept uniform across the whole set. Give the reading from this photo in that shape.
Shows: 7,18
